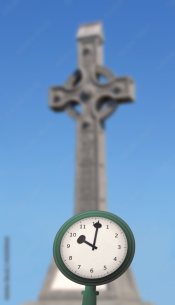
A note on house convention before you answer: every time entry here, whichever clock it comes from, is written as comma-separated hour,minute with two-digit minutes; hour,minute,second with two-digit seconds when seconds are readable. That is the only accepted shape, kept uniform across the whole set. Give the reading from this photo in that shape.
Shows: 10,01
